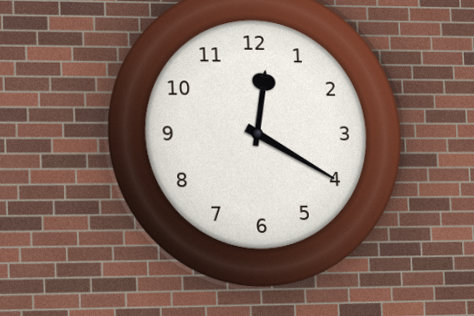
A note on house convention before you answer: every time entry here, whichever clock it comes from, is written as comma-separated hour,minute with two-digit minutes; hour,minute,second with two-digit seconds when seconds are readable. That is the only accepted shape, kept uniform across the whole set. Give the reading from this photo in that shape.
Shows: 12,20
